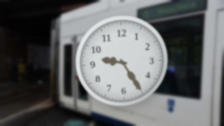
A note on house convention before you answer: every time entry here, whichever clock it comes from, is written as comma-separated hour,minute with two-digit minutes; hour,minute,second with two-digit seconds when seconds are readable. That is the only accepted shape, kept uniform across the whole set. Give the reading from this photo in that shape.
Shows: 9,25
